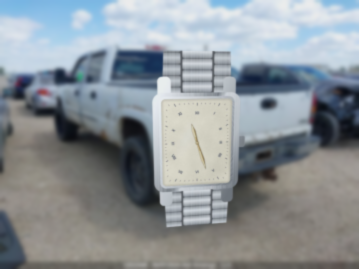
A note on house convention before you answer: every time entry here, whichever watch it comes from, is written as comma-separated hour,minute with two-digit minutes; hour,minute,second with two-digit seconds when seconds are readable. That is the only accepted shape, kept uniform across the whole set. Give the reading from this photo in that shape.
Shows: 11,27
